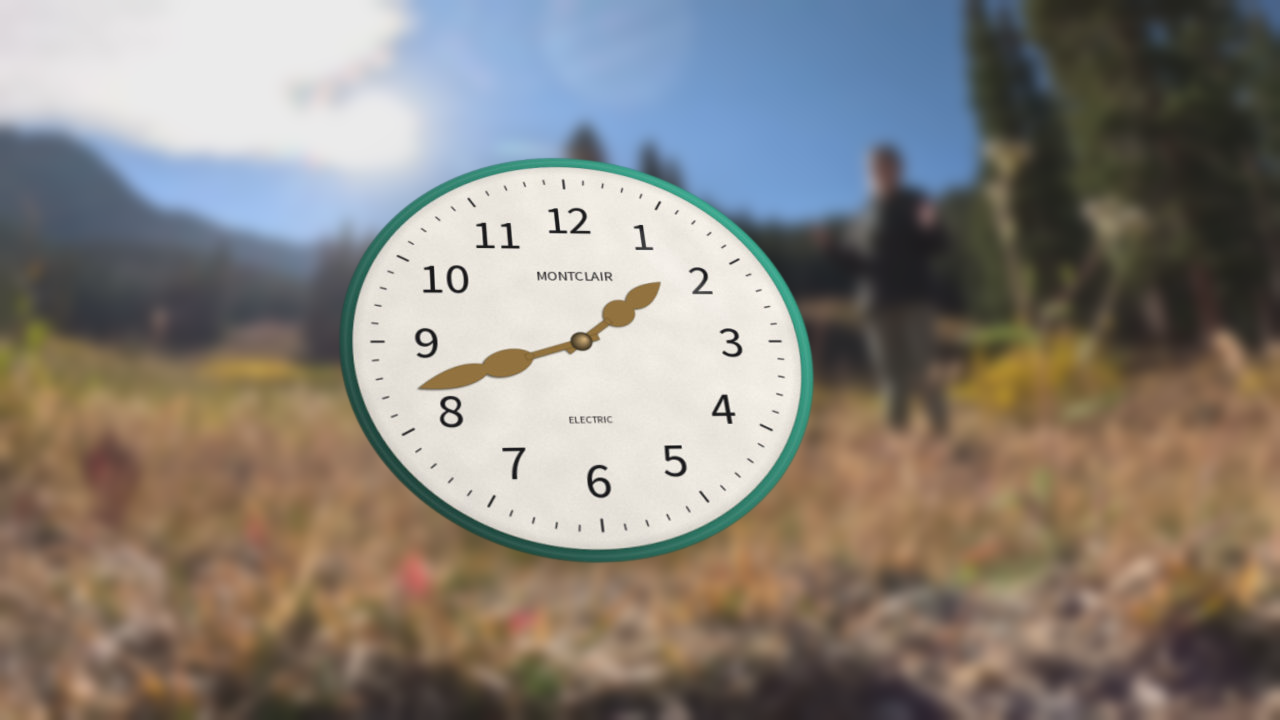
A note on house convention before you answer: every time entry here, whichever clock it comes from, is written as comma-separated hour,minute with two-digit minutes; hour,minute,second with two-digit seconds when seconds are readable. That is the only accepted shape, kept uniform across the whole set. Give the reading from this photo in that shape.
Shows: 1,42
